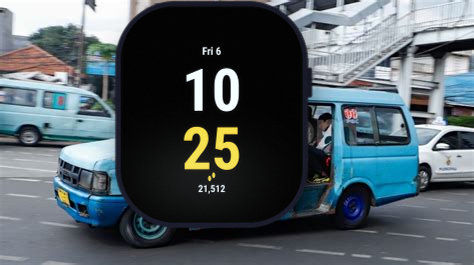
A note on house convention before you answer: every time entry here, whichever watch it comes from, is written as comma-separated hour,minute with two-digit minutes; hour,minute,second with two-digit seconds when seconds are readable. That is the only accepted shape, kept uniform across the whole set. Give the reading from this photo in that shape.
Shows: 10,25
